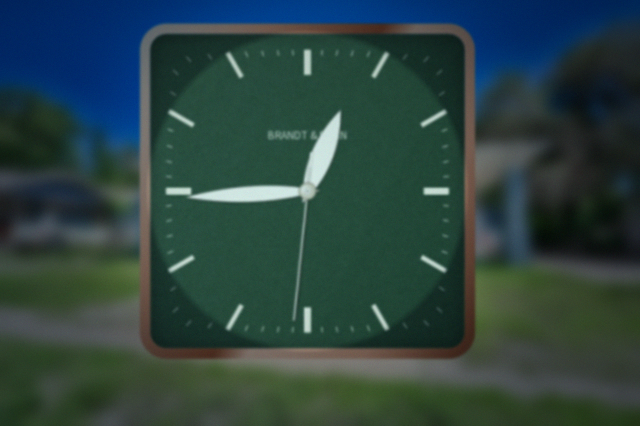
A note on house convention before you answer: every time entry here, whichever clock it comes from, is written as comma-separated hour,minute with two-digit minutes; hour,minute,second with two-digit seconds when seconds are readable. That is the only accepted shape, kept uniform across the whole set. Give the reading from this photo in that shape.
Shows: 12,44,31
